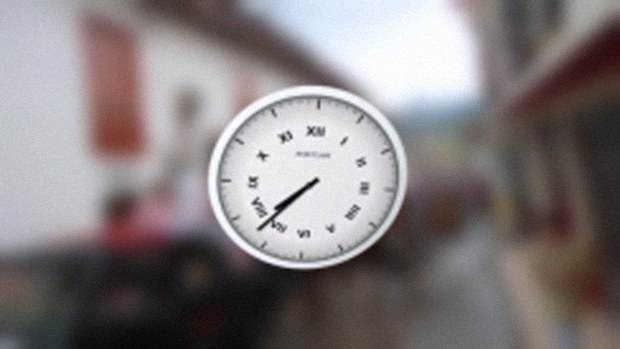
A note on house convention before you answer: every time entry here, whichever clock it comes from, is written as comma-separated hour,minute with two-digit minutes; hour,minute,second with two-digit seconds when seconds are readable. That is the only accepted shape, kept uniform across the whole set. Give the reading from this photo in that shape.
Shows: 7,37
